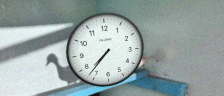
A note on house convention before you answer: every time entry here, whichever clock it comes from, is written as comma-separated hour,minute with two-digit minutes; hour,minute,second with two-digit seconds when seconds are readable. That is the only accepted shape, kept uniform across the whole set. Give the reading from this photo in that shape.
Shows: 7,37
